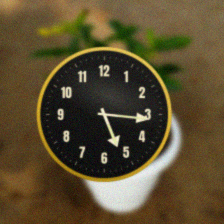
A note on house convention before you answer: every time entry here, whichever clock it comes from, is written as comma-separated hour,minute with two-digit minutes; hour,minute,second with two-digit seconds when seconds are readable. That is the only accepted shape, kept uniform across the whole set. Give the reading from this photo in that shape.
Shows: 5,16
